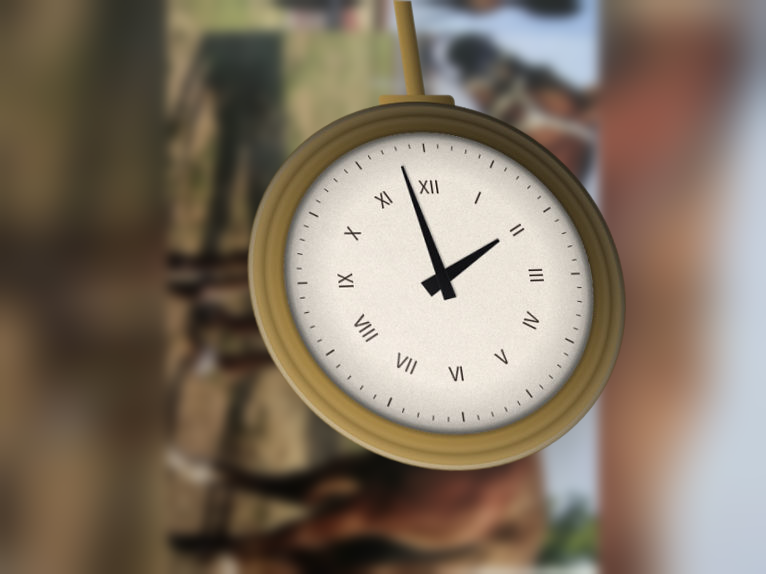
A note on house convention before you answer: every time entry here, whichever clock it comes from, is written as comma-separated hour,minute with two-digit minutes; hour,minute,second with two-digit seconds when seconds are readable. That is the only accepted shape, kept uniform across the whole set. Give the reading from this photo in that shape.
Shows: 1,58
